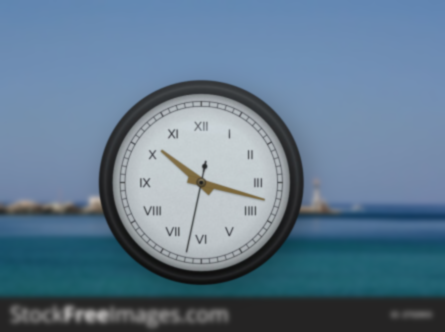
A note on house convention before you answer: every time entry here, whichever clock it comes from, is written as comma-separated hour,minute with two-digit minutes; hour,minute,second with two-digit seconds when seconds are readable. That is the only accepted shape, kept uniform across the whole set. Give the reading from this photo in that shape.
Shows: 10,17,32
